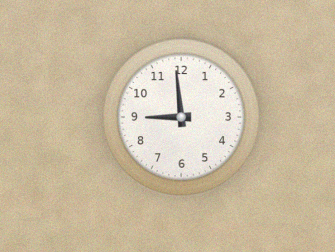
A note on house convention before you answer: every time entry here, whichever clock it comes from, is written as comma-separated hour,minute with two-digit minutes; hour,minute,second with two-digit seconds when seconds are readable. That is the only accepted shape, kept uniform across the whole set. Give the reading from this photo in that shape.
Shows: 8,59
